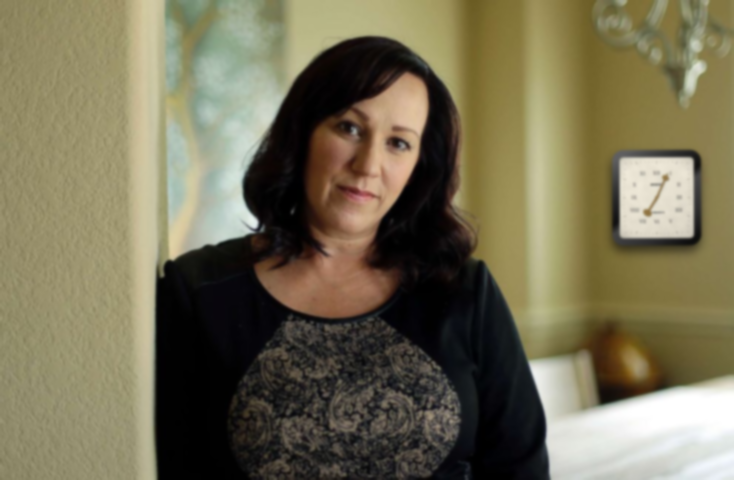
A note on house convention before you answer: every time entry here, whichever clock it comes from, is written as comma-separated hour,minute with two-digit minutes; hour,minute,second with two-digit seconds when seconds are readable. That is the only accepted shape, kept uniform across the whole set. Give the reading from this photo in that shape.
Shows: 7,04
